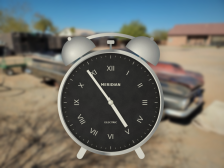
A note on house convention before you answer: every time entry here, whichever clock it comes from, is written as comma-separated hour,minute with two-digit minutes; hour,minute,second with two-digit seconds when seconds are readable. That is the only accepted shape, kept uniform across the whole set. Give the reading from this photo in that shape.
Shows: 4,54
